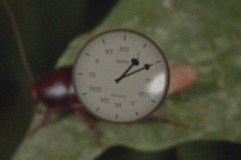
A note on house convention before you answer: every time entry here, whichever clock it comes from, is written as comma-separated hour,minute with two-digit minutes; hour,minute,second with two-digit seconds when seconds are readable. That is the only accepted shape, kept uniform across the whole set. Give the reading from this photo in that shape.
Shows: 1,10
